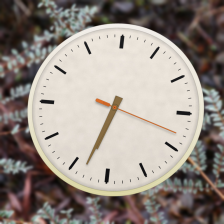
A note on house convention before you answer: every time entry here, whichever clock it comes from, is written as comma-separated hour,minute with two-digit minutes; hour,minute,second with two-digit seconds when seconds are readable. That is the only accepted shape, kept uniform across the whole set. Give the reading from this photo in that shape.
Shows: 6,33,18
